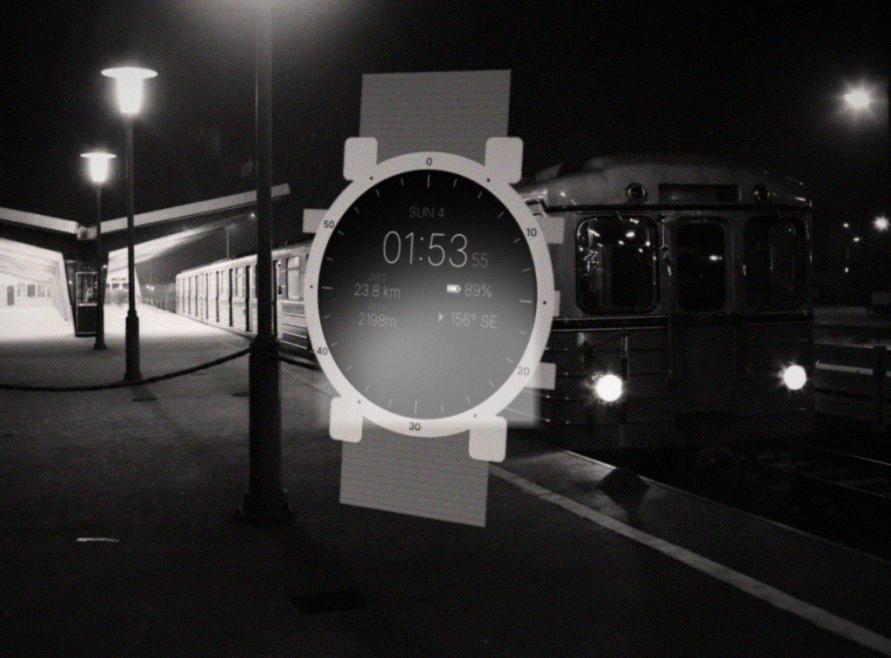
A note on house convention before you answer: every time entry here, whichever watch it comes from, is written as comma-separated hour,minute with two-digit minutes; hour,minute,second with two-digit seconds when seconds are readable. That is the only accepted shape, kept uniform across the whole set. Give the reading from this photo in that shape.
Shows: 1,53,55
